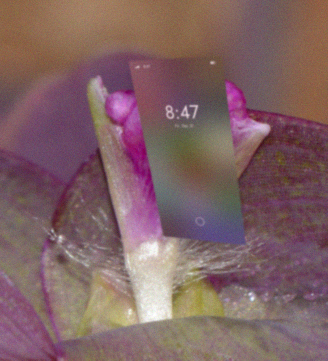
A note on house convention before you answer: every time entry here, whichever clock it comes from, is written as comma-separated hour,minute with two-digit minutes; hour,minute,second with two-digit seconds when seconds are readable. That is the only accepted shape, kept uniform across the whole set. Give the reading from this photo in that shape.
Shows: 8,47
